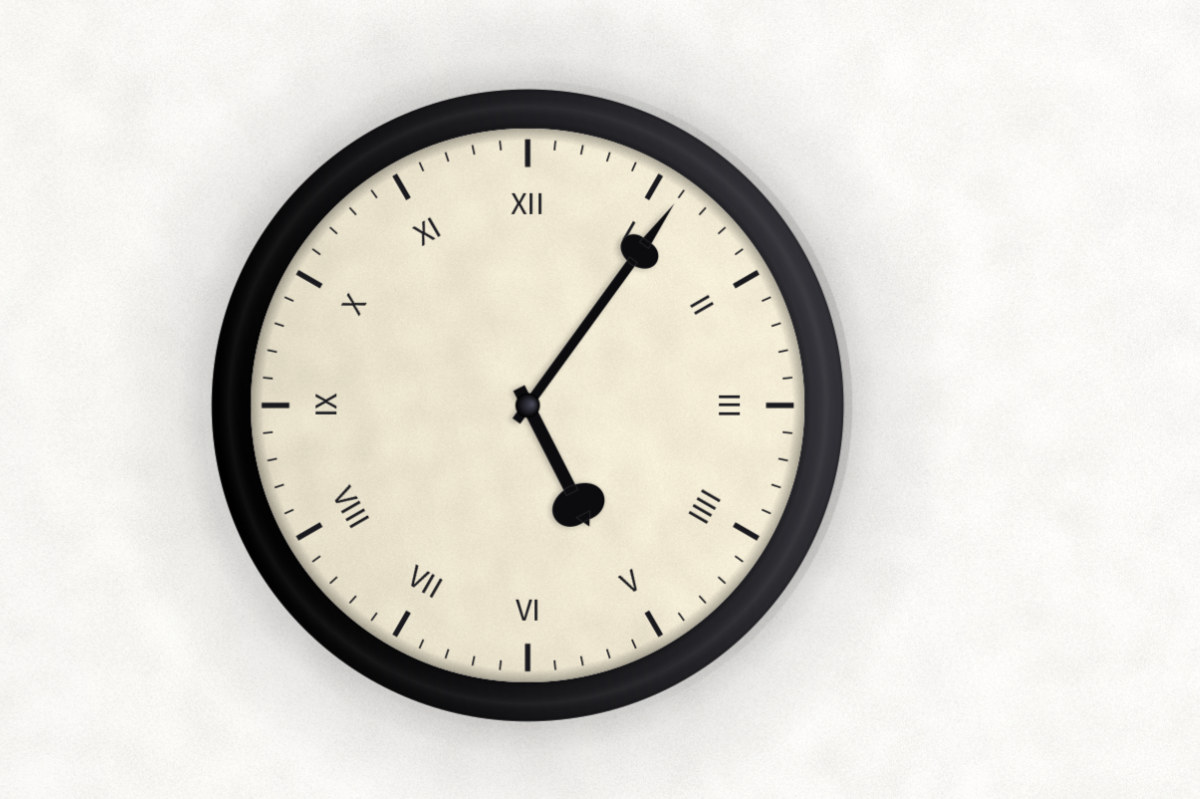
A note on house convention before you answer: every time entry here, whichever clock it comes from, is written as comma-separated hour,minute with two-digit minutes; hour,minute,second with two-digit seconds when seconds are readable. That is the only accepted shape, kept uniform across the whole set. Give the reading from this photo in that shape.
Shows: 5,06
